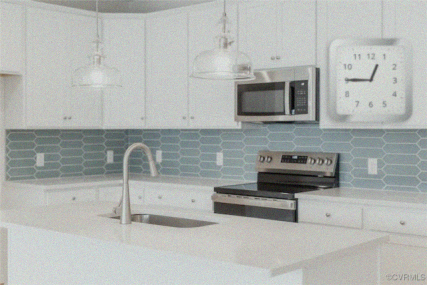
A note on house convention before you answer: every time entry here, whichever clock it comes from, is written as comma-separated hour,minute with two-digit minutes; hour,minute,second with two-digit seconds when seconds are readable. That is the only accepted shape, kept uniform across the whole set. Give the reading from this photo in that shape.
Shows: 12,45
